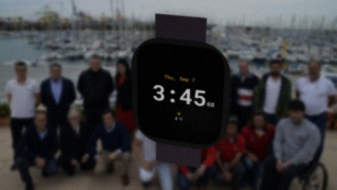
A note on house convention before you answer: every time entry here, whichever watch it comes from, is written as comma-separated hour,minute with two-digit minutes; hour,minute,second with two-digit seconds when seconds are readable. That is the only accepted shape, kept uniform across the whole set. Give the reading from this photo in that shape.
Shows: 3,45
